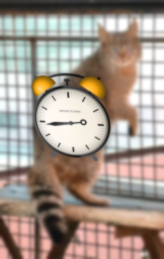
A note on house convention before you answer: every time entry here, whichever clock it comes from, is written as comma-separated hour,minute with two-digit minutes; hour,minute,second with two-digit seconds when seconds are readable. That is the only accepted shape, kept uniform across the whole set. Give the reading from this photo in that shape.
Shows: 2,44
